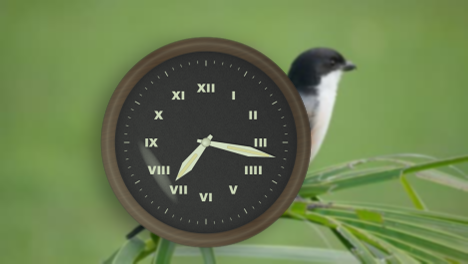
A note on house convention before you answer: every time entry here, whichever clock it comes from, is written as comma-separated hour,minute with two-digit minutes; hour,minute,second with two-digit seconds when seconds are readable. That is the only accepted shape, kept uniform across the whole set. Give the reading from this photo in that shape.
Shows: 7,17
